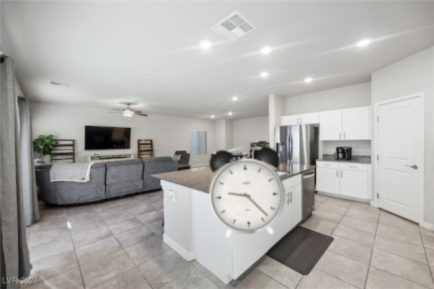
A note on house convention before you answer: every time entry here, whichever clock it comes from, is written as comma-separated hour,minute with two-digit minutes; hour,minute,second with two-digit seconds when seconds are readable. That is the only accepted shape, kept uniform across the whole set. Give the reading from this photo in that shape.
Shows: 9,23
